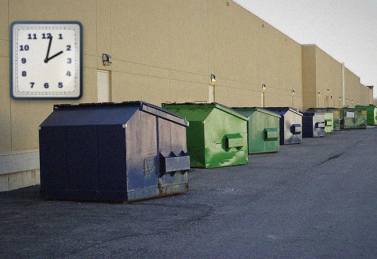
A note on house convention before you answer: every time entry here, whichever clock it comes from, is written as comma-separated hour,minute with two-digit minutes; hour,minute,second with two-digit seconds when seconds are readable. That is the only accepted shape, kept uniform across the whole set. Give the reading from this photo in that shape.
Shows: 2,02
